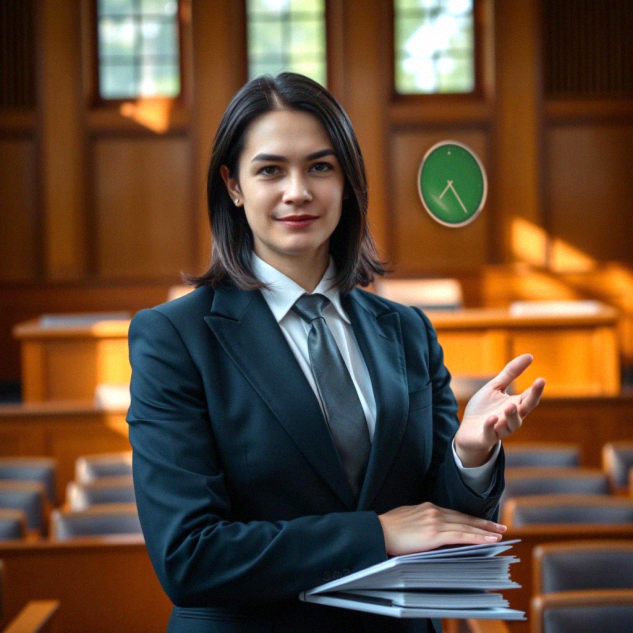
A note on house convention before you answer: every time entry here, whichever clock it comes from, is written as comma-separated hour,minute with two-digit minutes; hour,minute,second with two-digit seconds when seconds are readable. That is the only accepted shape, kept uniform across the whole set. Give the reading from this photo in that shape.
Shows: 7,24
